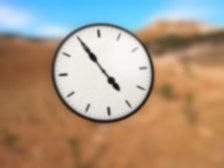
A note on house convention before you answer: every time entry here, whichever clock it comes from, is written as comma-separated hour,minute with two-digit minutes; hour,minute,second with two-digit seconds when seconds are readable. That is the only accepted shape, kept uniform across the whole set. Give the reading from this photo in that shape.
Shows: 4,55
